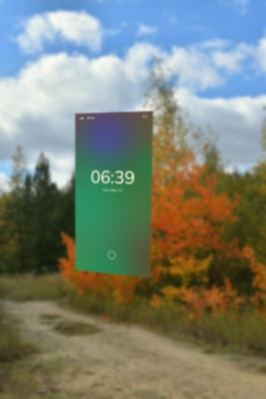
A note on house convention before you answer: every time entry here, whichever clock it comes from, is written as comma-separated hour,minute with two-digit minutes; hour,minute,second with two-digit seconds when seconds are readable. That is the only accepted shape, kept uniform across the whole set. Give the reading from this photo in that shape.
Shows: 6,39
